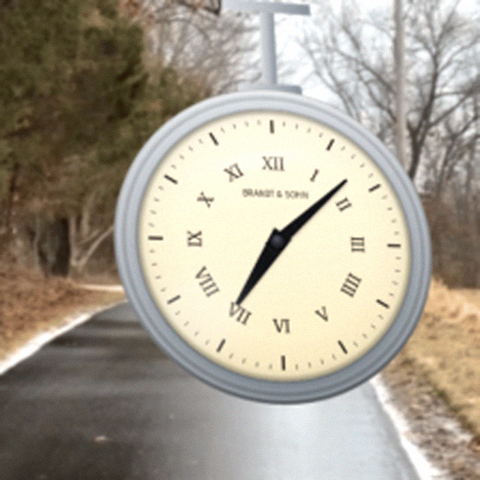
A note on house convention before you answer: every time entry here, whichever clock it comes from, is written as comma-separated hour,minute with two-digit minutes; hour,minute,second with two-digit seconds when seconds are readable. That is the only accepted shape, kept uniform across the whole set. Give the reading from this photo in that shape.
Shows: 7,08
